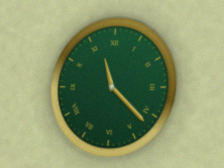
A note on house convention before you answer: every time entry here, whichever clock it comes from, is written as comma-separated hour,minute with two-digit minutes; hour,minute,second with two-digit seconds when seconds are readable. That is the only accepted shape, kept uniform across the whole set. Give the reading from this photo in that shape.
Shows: 11,22
